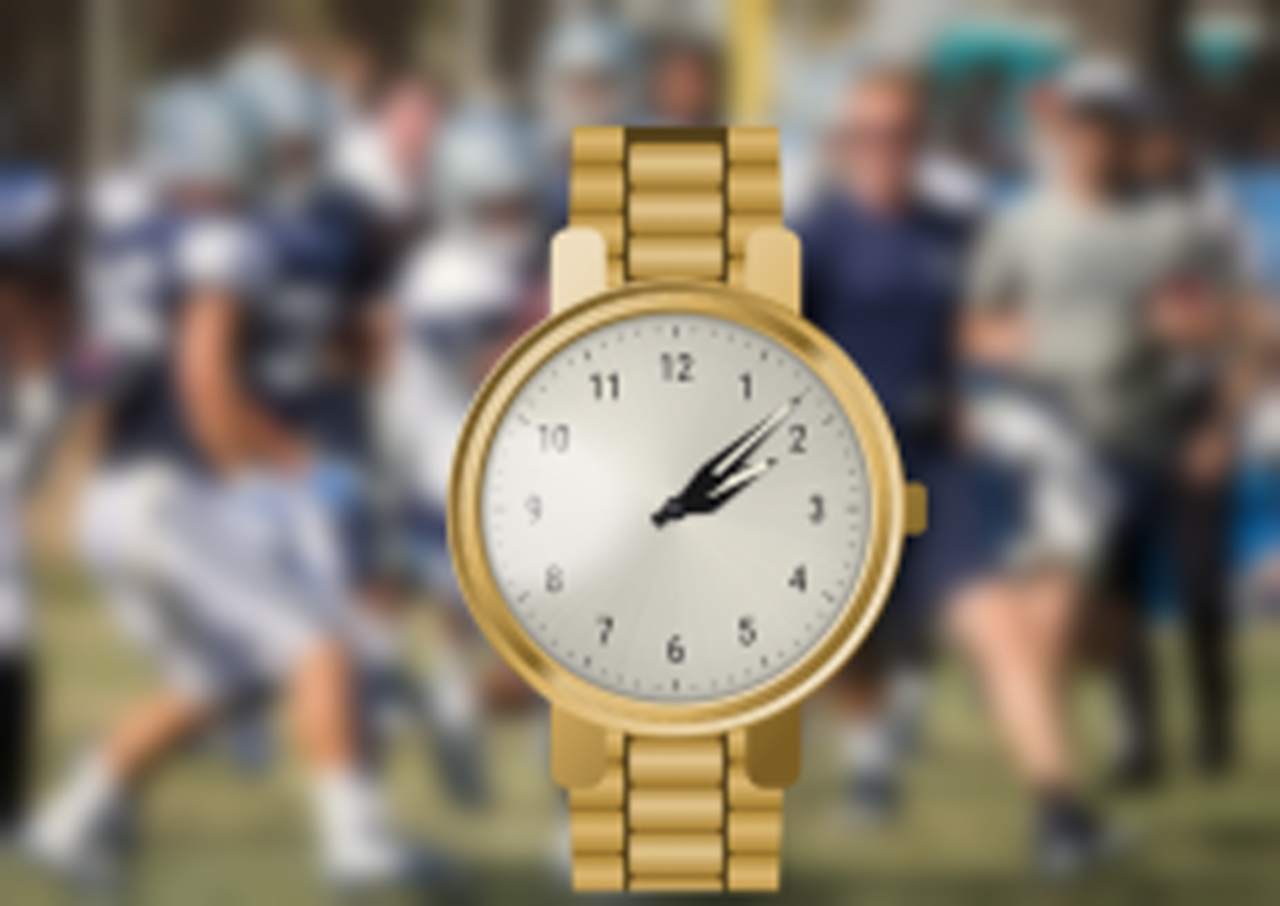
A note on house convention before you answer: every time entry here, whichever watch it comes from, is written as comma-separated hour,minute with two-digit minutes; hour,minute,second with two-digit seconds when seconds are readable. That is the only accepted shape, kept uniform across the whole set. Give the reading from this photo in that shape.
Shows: 2,08
